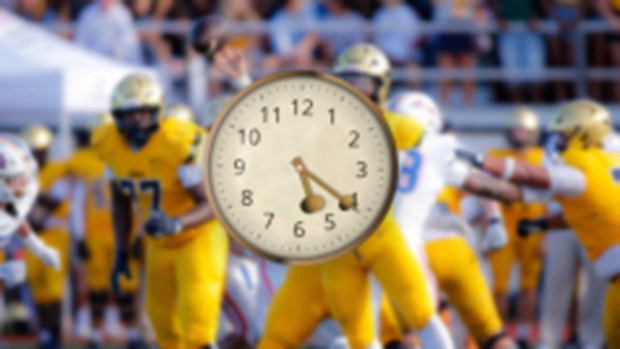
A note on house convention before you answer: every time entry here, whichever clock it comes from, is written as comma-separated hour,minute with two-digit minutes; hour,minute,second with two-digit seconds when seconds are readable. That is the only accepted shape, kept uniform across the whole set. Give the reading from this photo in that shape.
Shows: 5,21
